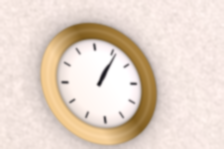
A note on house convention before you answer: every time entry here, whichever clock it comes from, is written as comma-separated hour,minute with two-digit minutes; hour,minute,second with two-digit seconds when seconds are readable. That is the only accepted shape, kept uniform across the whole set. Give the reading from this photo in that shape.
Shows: 1,06
